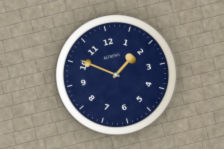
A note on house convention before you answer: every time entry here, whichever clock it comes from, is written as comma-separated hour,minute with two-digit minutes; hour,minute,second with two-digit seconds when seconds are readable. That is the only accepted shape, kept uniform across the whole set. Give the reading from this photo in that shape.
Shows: 1,51
